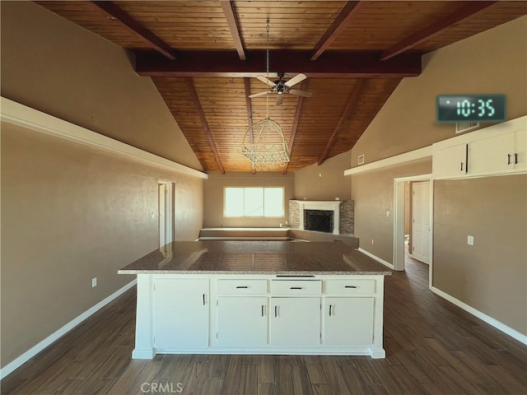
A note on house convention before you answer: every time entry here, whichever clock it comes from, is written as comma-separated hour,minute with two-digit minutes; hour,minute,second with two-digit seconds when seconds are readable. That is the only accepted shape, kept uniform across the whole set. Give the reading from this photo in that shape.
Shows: 10,35
